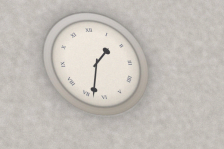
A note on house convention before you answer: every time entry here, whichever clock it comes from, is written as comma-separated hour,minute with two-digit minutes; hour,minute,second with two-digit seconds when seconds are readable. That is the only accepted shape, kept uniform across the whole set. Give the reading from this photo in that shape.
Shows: 1,33
